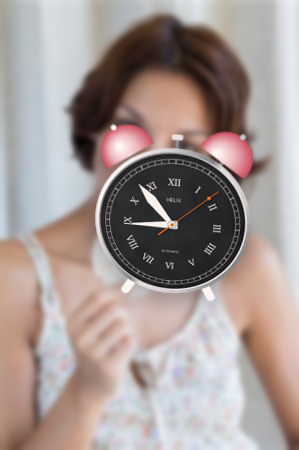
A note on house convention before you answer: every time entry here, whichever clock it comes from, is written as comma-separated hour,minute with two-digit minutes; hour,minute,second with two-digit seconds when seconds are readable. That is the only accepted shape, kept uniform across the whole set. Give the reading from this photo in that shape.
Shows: 8,53,08
